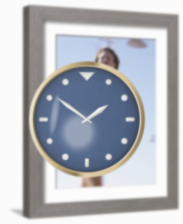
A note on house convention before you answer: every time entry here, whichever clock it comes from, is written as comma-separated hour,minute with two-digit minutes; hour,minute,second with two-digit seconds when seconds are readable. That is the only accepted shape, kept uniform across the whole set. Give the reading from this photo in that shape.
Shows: 1,51
